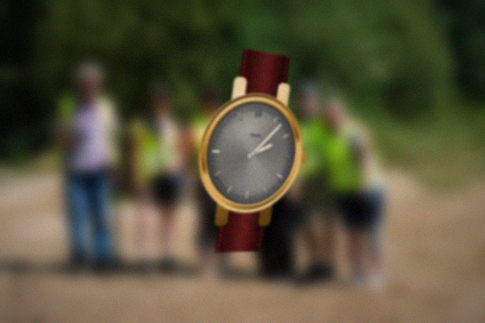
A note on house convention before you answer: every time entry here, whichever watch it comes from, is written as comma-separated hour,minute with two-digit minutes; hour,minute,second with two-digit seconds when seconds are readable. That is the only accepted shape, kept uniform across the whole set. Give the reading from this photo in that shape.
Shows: 2,07
